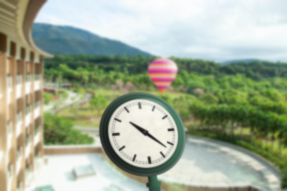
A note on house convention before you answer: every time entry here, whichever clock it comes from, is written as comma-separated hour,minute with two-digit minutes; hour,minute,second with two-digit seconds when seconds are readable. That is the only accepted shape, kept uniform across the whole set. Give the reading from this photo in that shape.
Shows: 10,22
